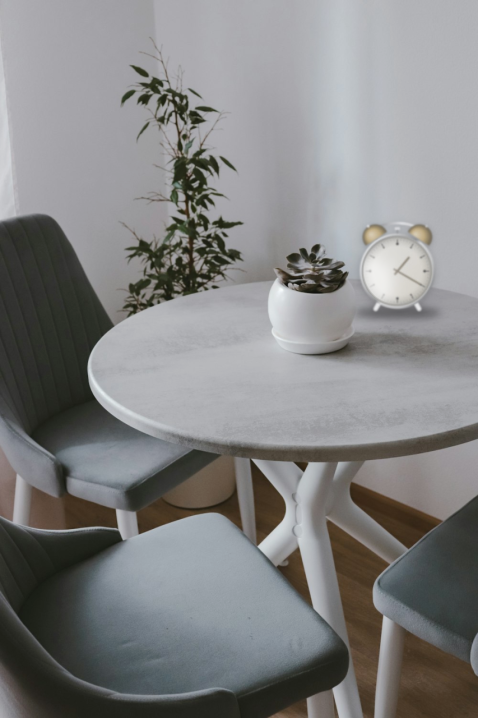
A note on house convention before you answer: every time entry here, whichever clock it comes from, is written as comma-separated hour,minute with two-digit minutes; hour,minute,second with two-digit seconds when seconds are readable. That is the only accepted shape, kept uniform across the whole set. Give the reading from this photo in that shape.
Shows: 1,20
